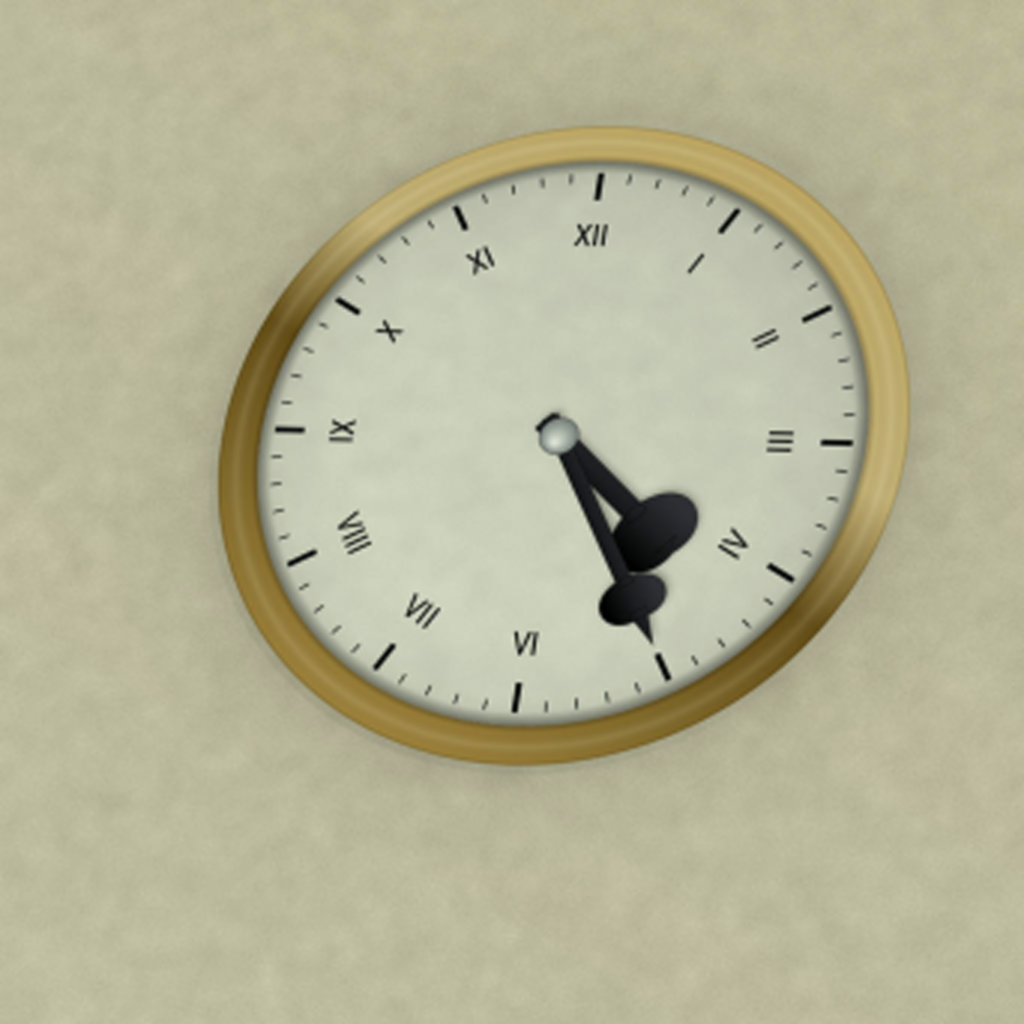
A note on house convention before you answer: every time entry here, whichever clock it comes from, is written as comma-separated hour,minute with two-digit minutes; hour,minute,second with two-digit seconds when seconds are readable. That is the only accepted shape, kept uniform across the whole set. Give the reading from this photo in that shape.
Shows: 4,25
